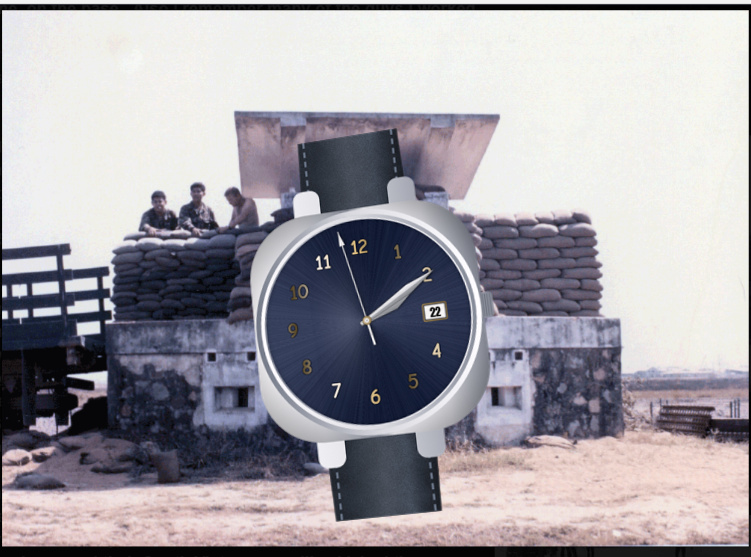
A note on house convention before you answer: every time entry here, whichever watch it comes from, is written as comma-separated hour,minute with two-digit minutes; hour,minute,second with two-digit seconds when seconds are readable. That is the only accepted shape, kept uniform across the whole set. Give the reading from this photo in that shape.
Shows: 2,09,58
